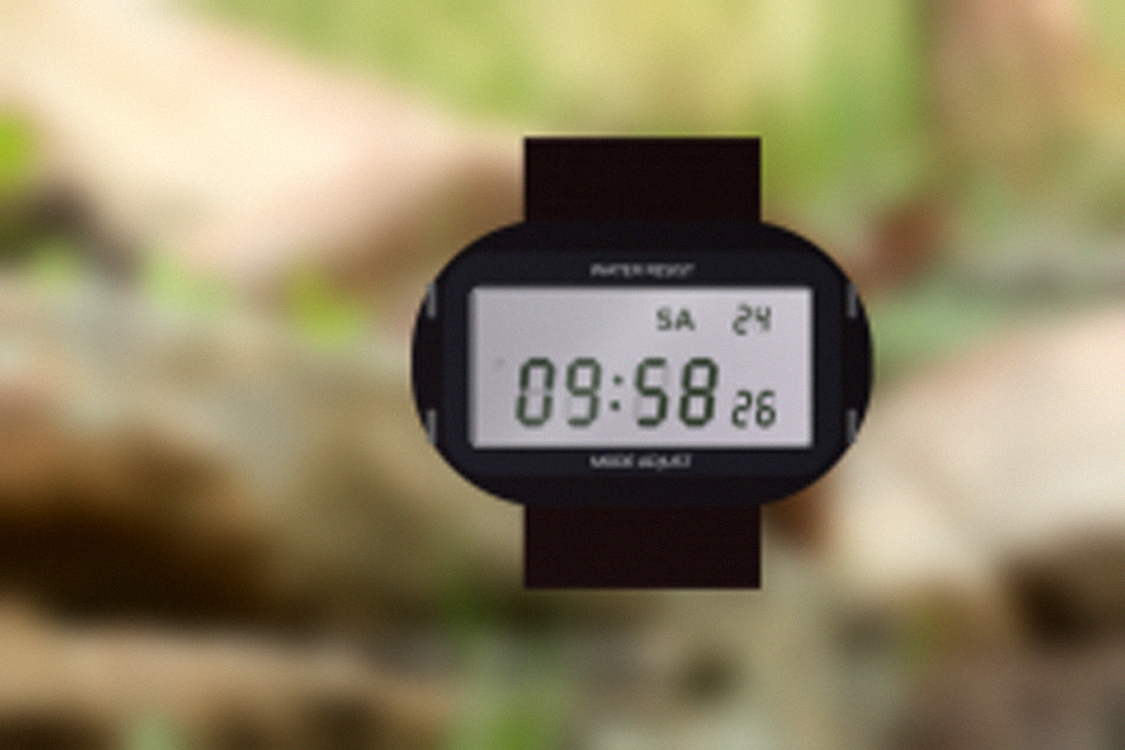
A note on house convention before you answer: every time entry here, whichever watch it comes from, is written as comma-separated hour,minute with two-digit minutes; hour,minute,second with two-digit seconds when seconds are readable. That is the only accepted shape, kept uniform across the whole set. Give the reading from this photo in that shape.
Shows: 9,58,26
